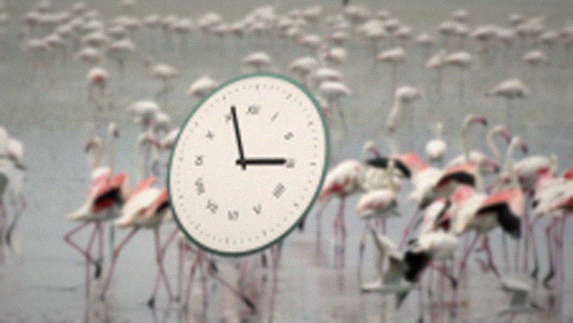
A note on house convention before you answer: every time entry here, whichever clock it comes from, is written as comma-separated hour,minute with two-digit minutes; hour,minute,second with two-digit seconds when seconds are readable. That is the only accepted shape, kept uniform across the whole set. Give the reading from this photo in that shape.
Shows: 2,56
